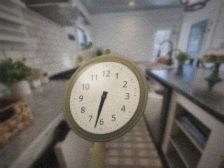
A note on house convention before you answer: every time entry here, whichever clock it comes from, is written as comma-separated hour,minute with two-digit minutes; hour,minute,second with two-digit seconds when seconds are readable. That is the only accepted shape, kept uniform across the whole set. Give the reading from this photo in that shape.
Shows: 6,32
